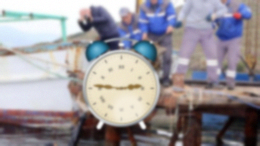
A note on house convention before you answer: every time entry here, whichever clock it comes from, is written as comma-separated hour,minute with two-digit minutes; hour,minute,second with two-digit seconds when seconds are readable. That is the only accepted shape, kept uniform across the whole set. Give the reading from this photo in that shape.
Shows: 2,46
